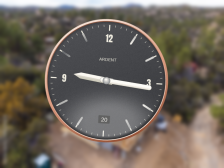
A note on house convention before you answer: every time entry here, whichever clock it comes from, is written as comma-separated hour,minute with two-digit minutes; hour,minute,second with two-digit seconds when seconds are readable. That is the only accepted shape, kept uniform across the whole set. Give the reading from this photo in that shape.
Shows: 9,16
